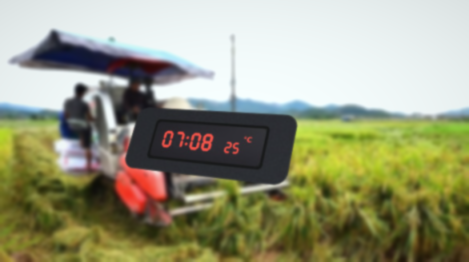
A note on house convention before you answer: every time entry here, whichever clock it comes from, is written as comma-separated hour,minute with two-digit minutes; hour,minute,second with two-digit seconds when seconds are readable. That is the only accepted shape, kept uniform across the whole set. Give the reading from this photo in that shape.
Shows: 7,08
